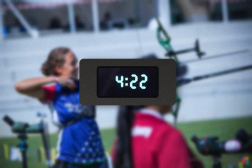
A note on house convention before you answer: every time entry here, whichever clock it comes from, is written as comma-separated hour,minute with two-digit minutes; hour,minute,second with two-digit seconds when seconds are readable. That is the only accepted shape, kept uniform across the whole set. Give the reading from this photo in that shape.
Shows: 4,22
